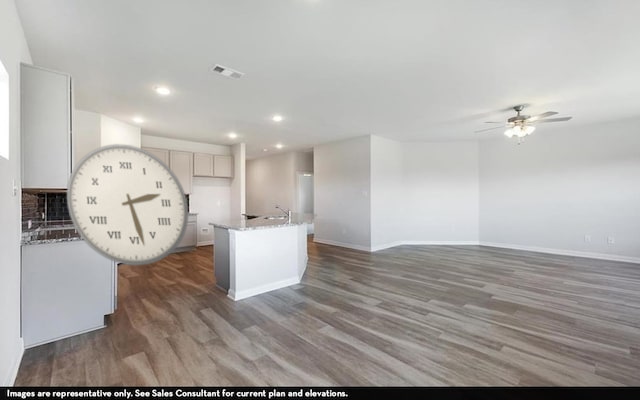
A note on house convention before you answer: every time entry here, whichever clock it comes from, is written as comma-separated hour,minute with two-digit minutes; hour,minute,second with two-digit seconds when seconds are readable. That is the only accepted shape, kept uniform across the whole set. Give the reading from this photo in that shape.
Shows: 2,28
